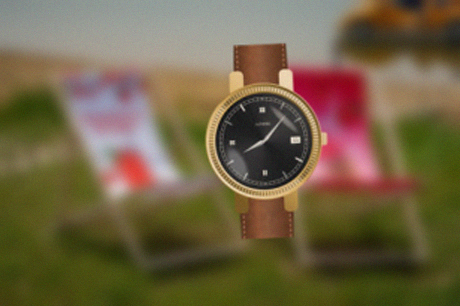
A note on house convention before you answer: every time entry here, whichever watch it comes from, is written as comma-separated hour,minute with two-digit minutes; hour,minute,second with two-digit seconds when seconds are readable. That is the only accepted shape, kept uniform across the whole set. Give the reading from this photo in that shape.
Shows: 8,07
